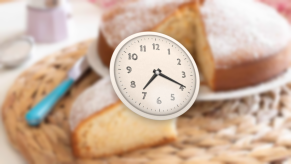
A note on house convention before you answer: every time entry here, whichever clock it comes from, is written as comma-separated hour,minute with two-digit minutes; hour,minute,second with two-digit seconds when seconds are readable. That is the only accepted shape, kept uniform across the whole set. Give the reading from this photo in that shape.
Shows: 7,19
